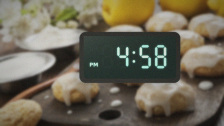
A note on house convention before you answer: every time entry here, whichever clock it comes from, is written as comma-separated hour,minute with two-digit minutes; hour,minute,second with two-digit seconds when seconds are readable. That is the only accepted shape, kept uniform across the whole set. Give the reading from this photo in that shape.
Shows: 4,58
